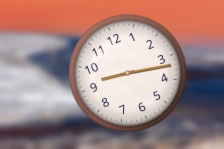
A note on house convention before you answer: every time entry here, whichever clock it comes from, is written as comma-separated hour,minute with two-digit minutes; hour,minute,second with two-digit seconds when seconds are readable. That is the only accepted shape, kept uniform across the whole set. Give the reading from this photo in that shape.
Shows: 9,17
